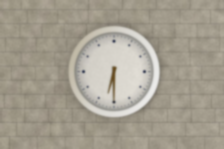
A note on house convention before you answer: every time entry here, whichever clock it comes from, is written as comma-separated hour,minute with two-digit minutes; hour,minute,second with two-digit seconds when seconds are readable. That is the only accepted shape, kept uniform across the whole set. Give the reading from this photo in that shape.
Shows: 6,30
